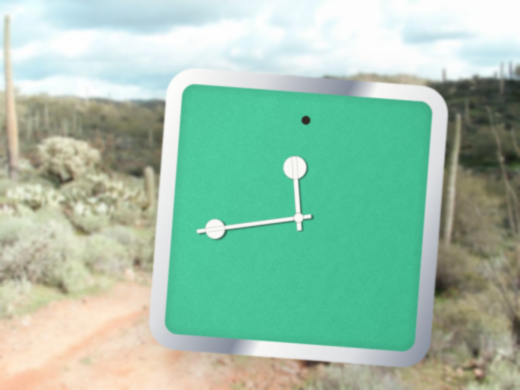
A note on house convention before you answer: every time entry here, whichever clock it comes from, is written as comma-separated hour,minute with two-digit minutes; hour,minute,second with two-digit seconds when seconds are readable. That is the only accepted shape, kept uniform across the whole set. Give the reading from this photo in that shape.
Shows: 11,43
